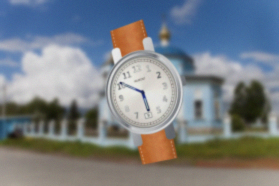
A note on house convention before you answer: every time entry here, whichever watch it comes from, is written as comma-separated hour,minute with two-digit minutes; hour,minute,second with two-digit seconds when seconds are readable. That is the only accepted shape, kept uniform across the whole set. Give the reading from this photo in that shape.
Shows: 5,51
